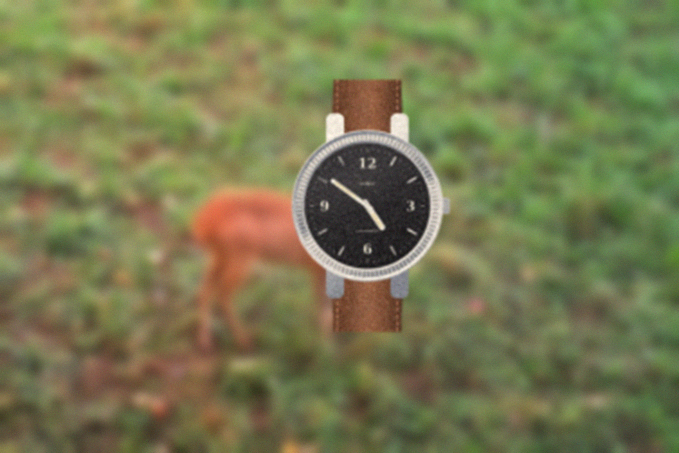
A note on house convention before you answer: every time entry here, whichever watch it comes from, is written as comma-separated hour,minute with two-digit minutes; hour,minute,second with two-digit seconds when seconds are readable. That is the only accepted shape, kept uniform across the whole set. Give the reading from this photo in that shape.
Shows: 4,51
